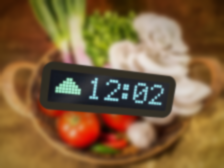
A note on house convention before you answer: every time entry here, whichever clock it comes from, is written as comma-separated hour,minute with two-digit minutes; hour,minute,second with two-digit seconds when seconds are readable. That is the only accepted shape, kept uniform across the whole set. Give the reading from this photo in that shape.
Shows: 12,02
